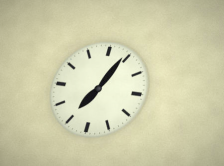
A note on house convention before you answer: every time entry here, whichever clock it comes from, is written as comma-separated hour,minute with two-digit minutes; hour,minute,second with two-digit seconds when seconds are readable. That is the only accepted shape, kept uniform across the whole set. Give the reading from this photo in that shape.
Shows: 7,04
